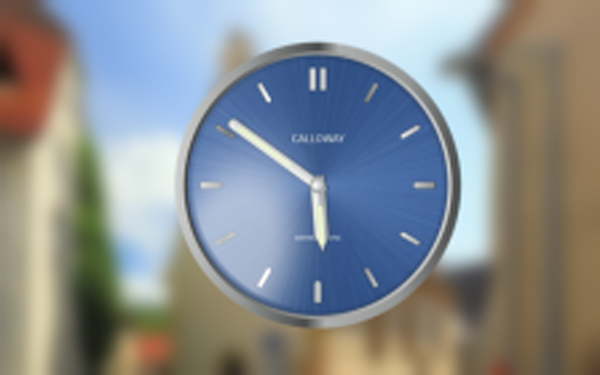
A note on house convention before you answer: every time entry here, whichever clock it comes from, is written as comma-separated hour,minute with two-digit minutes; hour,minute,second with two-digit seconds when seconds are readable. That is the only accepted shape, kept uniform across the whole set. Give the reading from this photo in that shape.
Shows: 5,51
